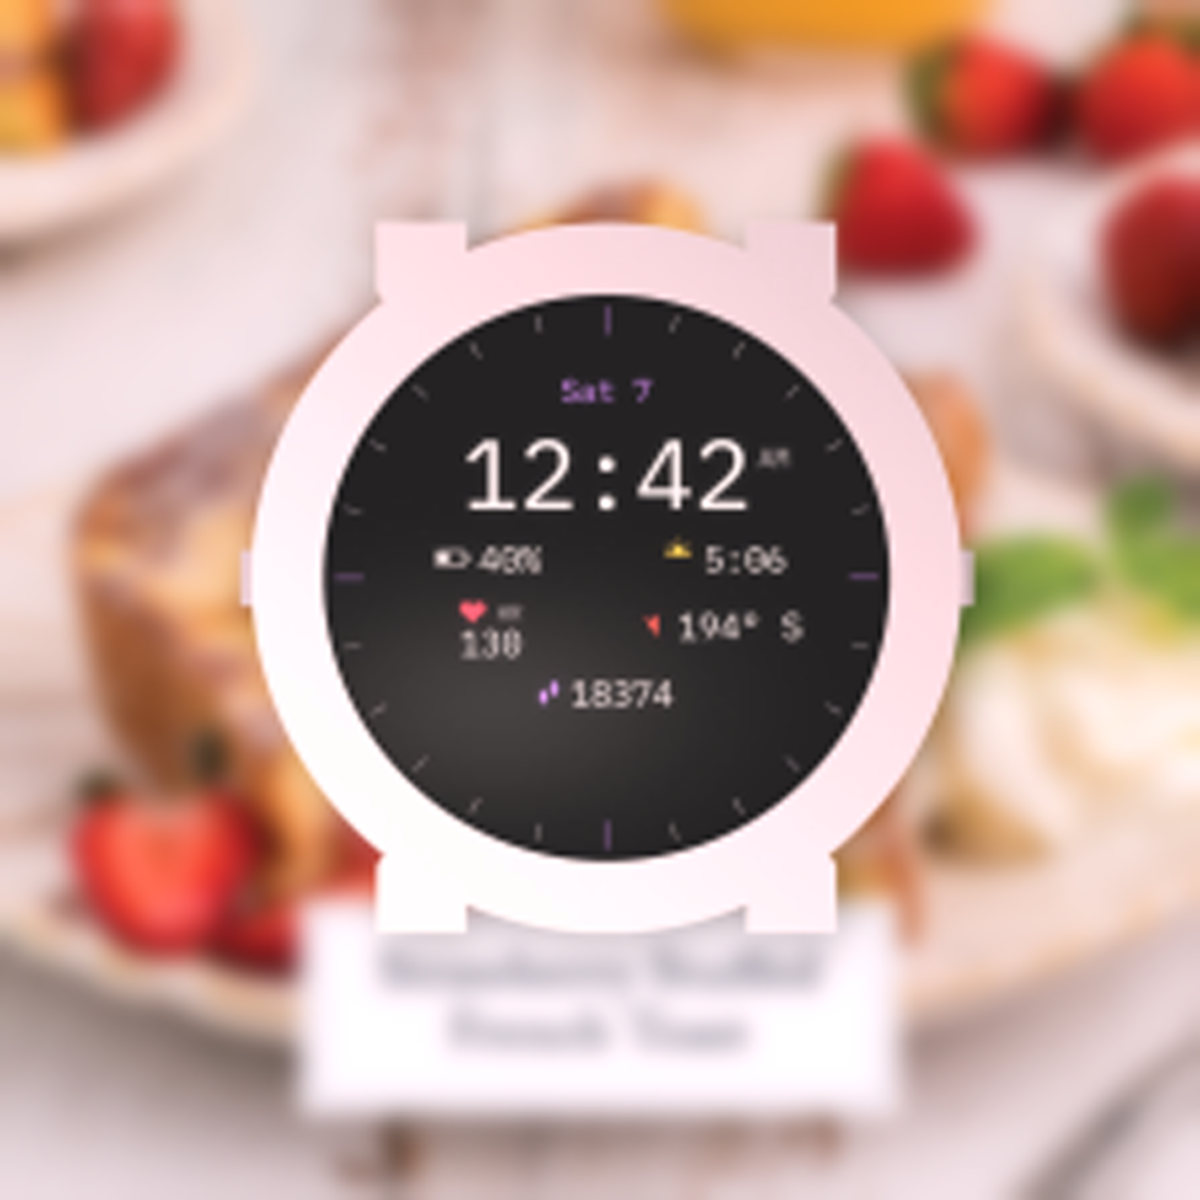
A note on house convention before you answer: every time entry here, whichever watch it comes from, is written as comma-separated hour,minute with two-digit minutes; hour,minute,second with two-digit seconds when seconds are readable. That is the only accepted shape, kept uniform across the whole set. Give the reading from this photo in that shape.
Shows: 12,42
